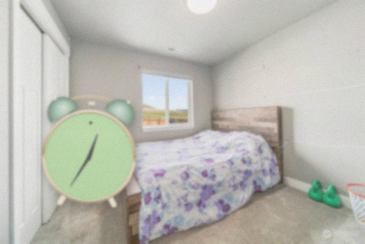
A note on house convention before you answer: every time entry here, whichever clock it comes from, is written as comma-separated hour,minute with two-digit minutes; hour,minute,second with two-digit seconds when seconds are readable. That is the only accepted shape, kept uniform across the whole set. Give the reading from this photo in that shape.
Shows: 12,35
